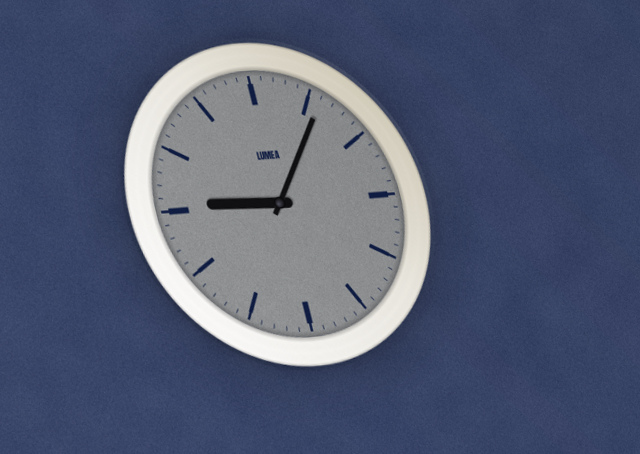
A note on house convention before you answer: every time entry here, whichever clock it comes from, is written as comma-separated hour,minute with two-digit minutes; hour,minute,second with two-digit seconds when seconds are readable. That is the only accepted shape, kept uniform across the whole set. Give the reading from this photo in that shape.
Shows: 9,06
